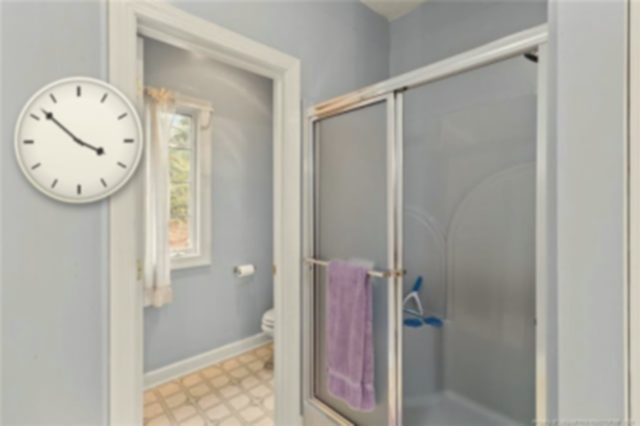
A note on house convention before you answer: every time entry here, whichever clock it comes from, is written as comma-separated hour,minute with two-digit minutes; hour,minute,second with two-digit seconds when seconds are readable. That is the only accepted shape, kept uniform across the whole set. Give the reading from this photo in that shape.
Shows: 3,52
